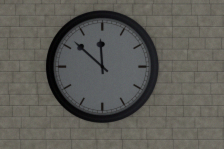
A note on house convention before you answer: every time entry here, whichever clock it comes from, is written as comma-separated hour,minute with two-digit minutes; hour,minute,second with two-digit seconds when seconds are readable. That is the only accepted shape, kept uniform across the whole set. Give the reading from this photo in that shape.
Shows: 11,52
